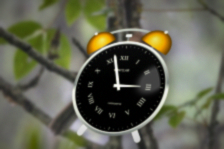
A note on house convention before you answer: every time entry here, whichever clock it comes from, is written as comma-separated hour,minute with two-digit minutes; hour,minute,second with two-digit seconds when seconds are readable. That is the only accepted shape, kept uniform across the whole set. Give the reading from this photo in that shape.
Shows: 2,57
